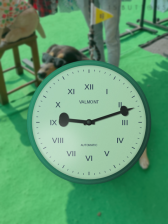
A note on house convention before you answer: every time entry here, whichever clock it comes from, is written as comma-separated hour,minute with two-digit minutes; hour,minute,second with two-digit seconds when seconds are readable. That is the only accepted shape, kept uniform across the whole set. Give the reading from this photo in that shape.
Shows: 9,12
